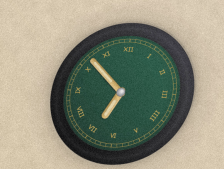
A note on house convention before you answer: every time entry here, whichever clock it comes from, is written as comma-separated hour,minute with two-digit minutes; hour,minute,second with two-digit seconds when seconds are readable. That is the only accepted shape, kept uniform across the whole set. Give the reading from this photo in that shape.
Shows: 6,52
